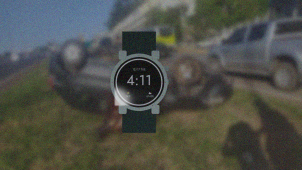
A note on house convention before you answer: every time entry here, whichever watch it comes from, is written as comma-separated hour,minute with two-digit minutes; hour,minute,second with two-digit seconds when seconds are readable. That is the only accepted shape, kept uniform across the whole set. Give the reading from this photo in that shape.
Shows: 4,11
